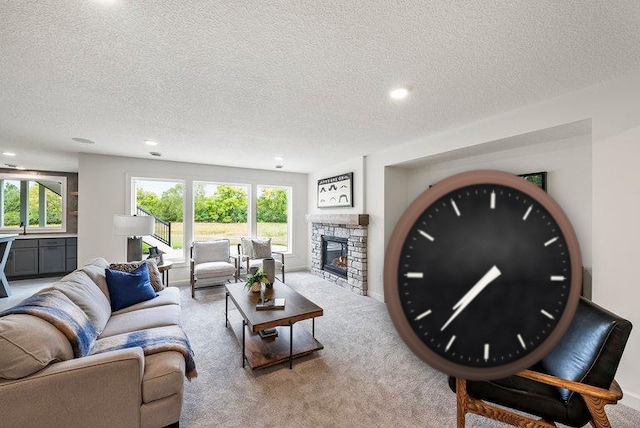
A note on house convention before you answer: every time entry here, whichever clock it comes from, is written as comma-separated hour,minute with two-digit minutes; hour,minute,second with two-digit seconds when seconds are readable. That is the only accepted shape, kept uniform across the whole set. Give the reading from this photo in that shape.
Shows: 7,37
